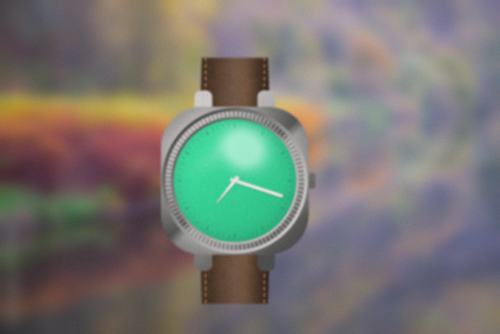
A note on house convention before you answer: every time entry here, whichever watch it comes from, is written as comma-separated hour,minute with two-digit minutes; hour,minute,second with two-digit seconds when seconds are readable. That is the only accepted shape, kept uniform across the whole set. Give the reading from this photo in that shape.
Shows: 7,18
